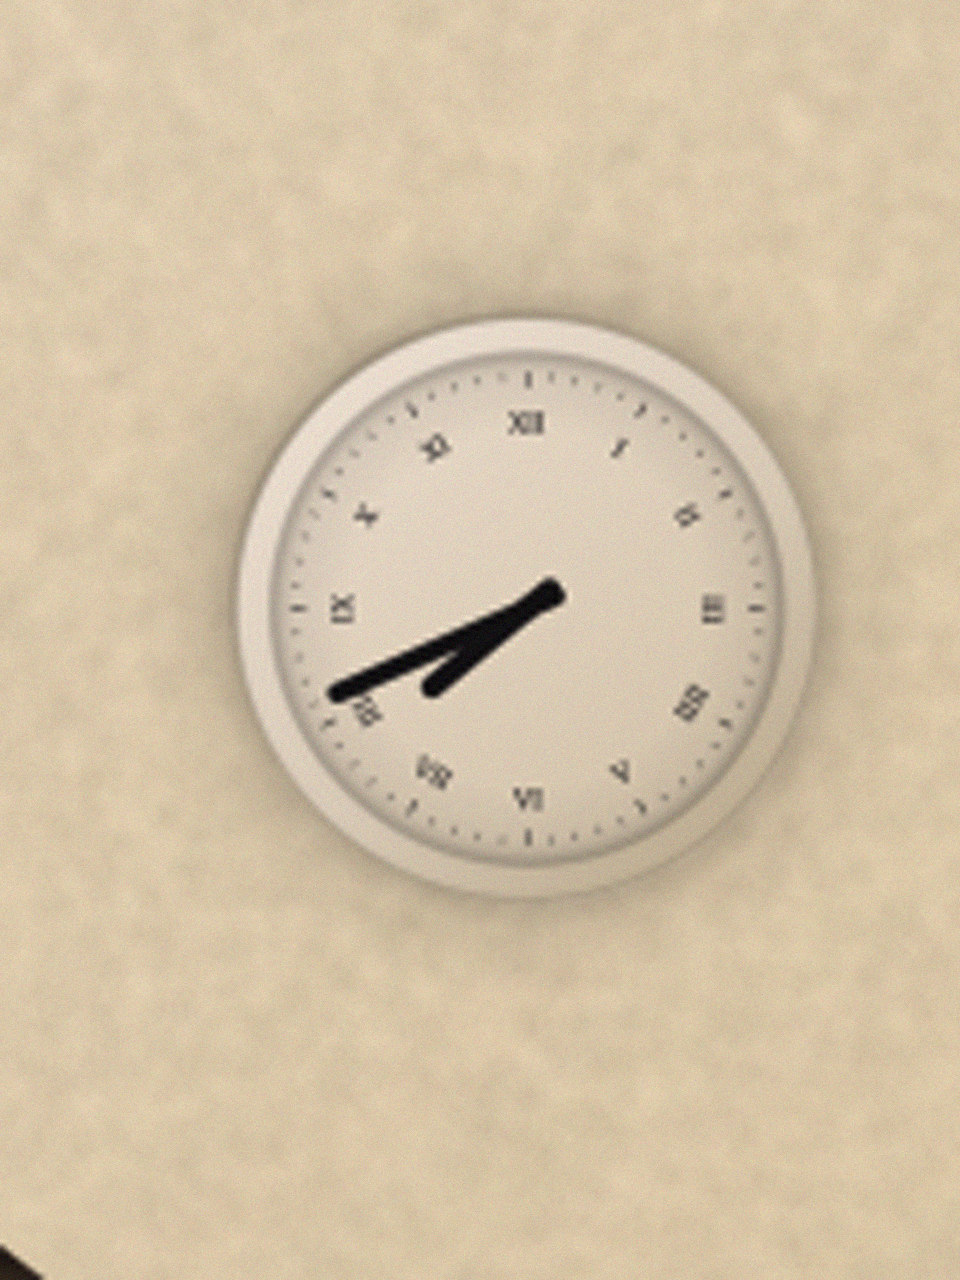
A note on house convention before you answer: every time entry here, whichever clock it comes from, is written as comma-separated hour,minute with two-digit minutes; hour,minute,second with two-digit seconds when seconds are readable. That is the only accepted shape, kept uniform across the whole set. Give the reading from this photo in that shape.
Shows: 7,41
